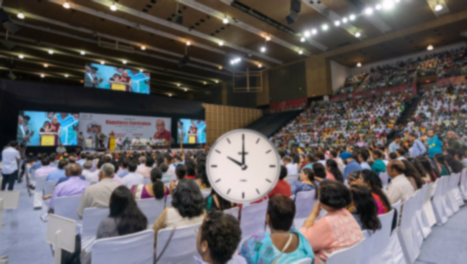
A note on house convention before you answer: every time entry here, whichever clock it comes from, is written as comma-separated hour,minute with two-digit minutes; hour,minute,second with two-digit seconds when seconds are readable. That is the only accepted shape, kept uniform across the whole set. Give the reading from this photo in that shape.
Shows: 10,00
